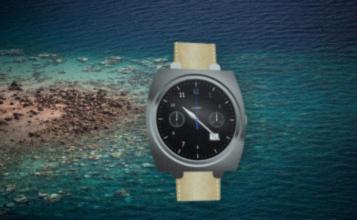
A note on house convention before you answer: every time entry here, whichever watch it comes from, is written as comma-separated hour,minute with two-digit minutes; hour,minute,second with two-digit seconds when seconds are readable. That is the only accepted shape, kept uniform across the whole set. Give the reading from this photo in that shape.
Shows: 10,22
